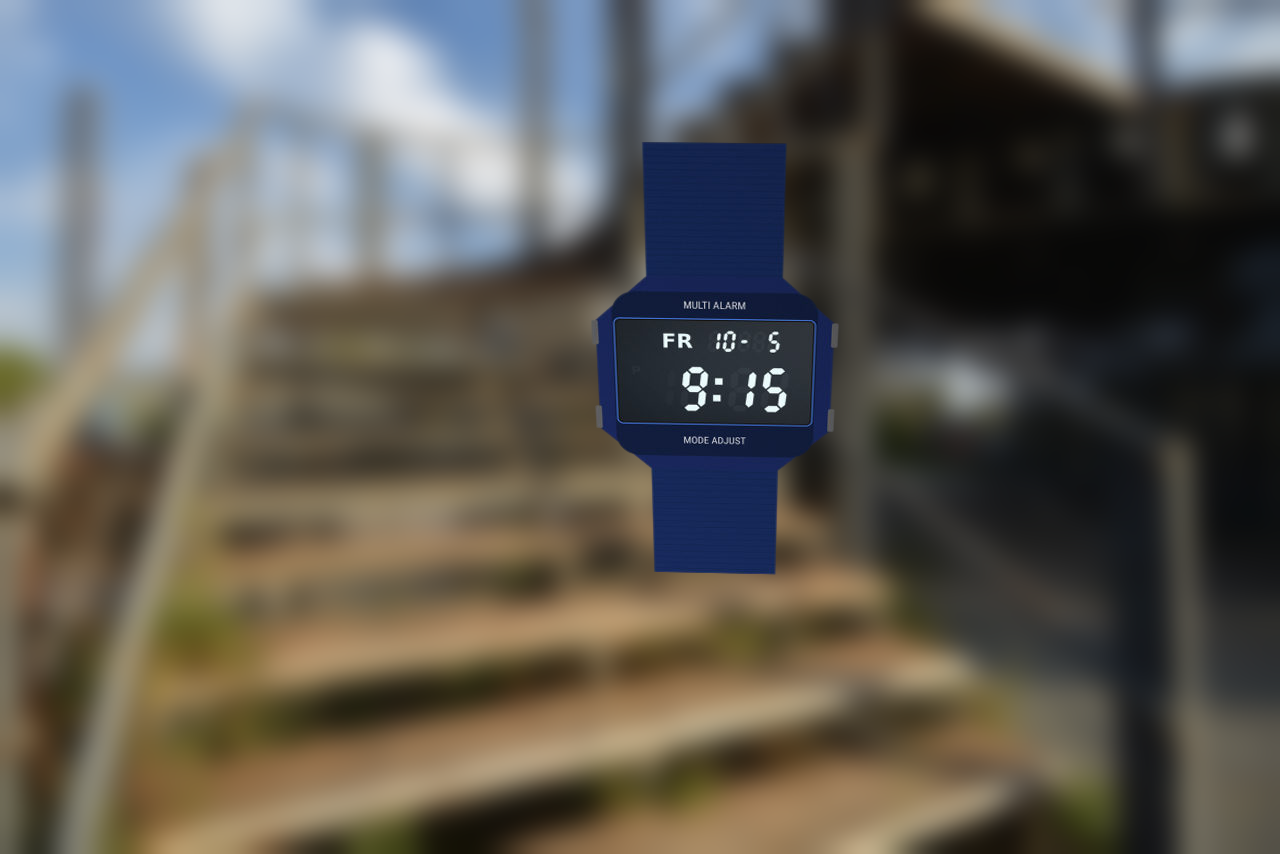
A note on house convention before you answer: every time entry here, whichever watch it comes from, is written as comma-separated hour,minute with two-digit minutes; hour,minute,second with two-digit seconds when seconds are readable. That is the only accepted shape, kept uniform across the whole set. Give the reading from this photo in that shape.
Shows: 9,15
